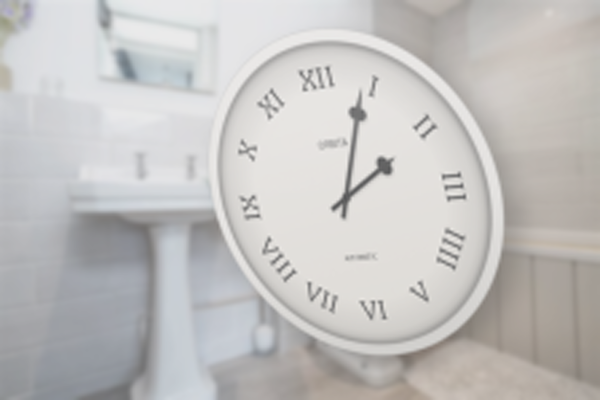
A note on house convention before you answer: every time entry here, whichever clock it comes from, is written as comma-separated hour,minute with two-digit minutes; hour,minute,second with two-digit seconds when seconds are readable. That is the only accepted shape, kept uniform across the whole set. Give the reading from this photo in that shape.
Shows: 2,04
